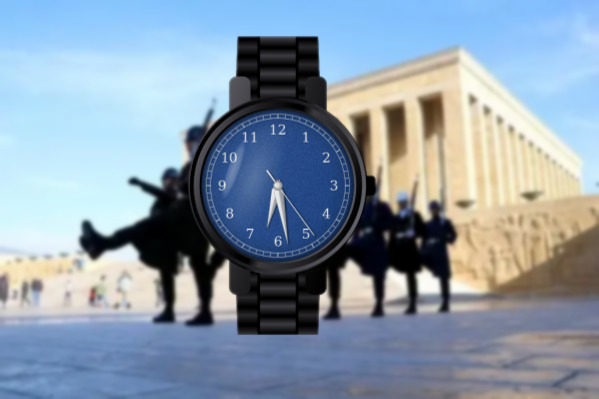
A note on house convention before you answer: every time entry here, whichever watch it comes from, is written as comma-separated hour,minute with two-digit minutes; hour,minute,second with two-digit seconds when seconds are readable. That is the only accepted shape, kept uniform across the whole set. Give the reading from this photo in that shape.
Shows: 6,28,24
